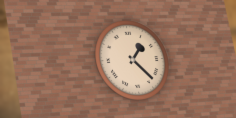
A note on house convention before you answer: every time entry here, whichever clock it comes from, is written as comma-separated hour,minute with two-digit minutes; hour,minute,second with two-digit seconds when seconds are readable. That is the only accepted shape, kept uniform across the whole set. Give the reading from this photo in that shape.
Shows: 1,23
